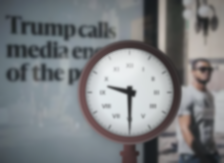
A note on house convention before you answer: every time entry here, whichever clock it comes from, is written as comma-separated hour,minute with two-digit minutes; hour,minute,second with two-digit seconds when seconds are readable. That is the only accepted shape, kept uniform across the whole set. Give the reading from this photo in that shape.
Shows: 9,30
